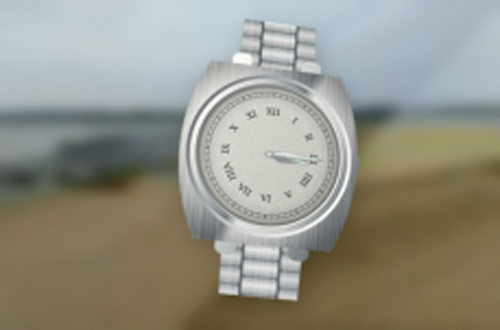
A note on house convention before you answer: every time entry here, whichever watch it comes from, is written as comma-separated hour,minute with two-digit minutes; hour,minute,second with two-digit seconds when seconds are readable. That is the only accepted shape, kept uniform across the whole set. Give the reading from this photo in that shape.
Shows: 3,15
